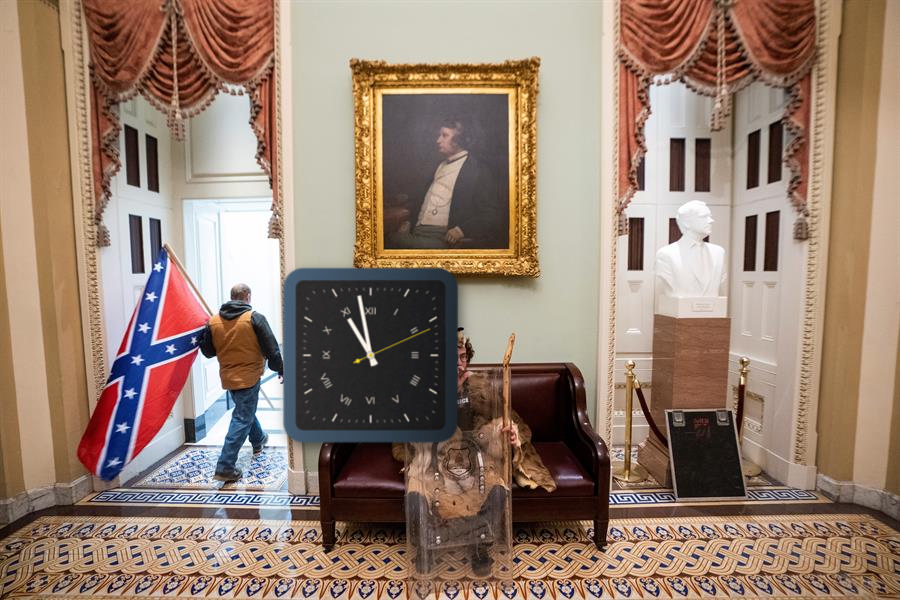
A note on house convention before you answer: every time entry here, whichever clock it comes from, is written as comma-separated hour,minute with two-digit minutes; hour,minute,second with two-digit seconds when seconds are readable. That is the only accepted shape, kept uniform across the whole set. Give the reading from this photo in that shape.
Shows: 10,58,11
